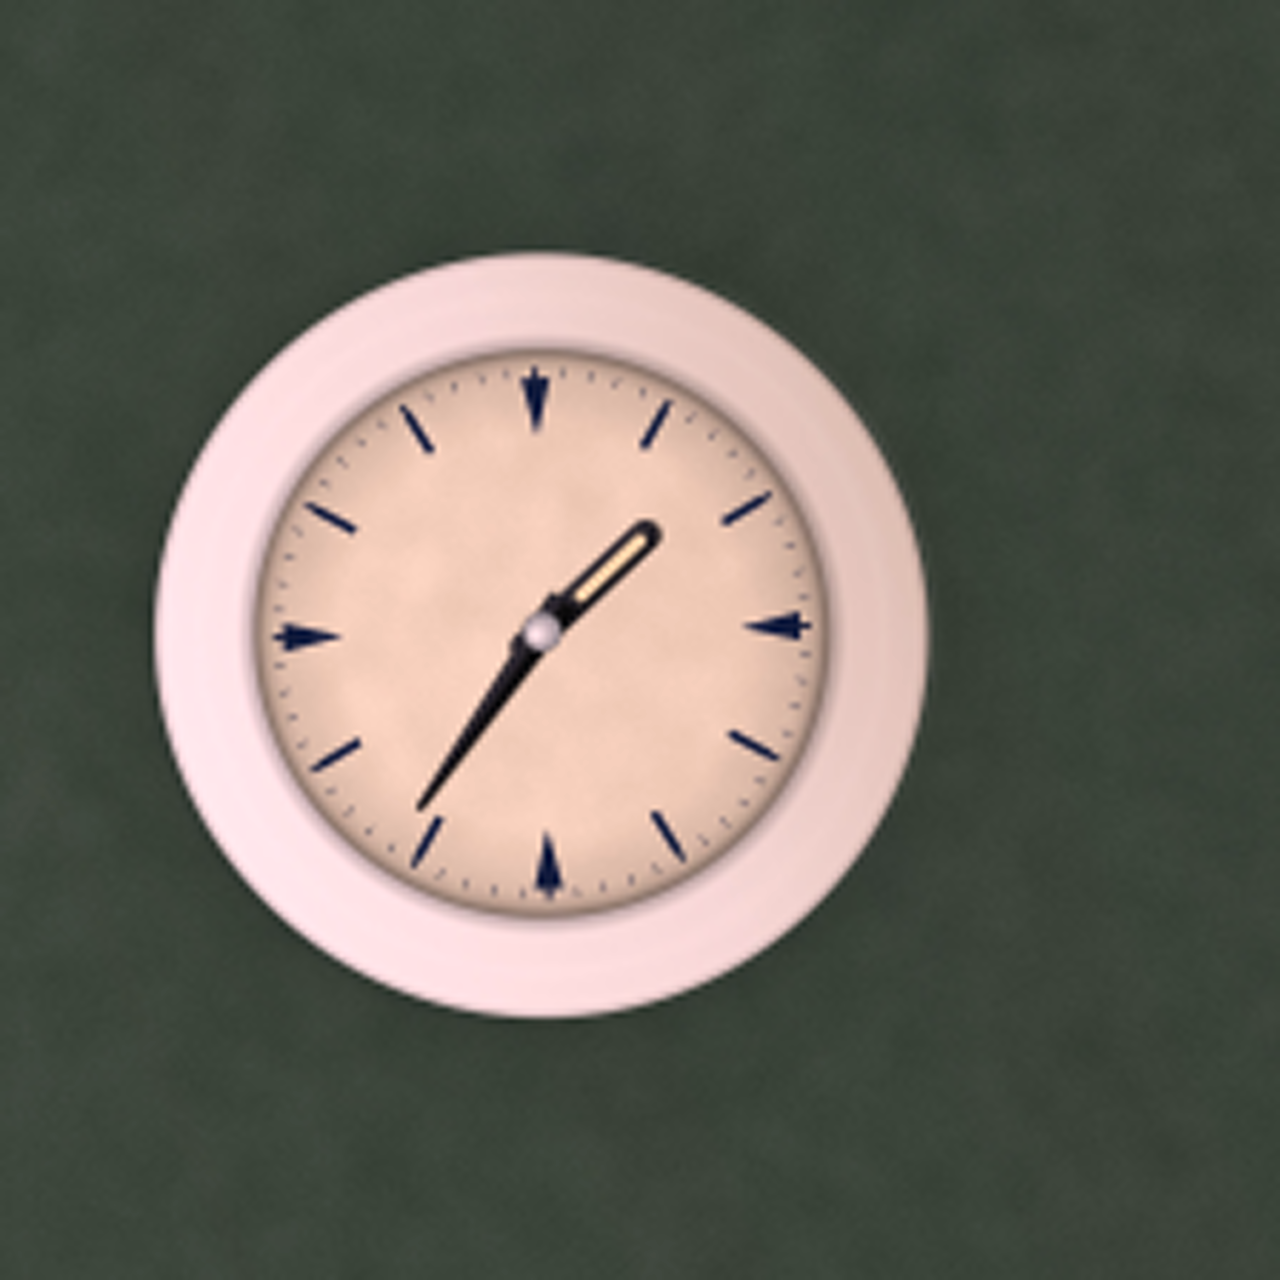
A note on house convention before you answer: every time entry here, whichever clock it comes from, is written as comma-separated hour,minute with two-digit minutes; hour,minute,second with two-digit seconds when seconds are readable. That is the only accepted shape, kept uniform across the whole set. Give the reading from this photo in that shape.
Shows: 1,36
